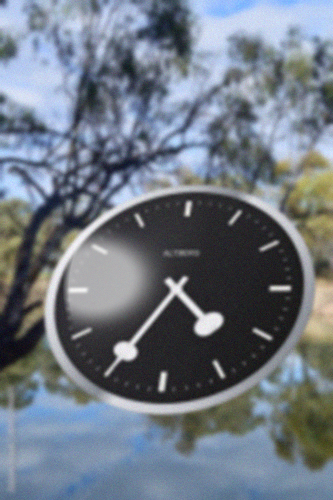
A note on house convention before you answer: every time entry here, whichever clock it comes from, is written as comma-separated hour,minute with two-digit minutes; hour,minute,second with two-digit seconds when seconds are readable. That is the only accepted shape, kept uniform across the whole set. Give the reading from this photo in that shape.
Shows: 4,35
